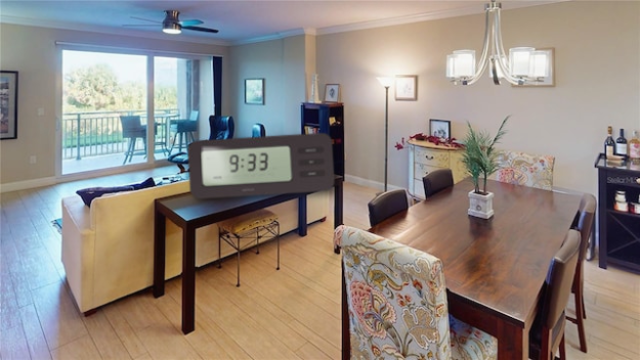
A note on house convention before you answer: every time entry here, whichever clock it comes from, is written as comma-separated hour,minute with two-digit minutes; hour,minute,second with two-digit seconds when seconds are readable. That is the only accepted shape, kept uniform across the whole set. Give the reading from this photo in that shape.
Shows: 9,33
